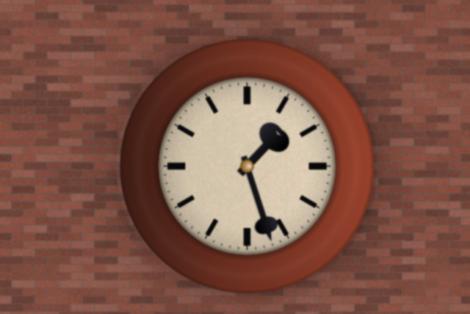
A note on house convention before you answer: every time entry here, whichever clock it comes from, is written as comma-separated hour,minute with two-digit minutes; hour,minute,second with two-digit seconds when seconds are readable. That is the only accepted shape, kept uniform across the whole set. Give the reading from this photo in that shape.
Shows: 1,27
